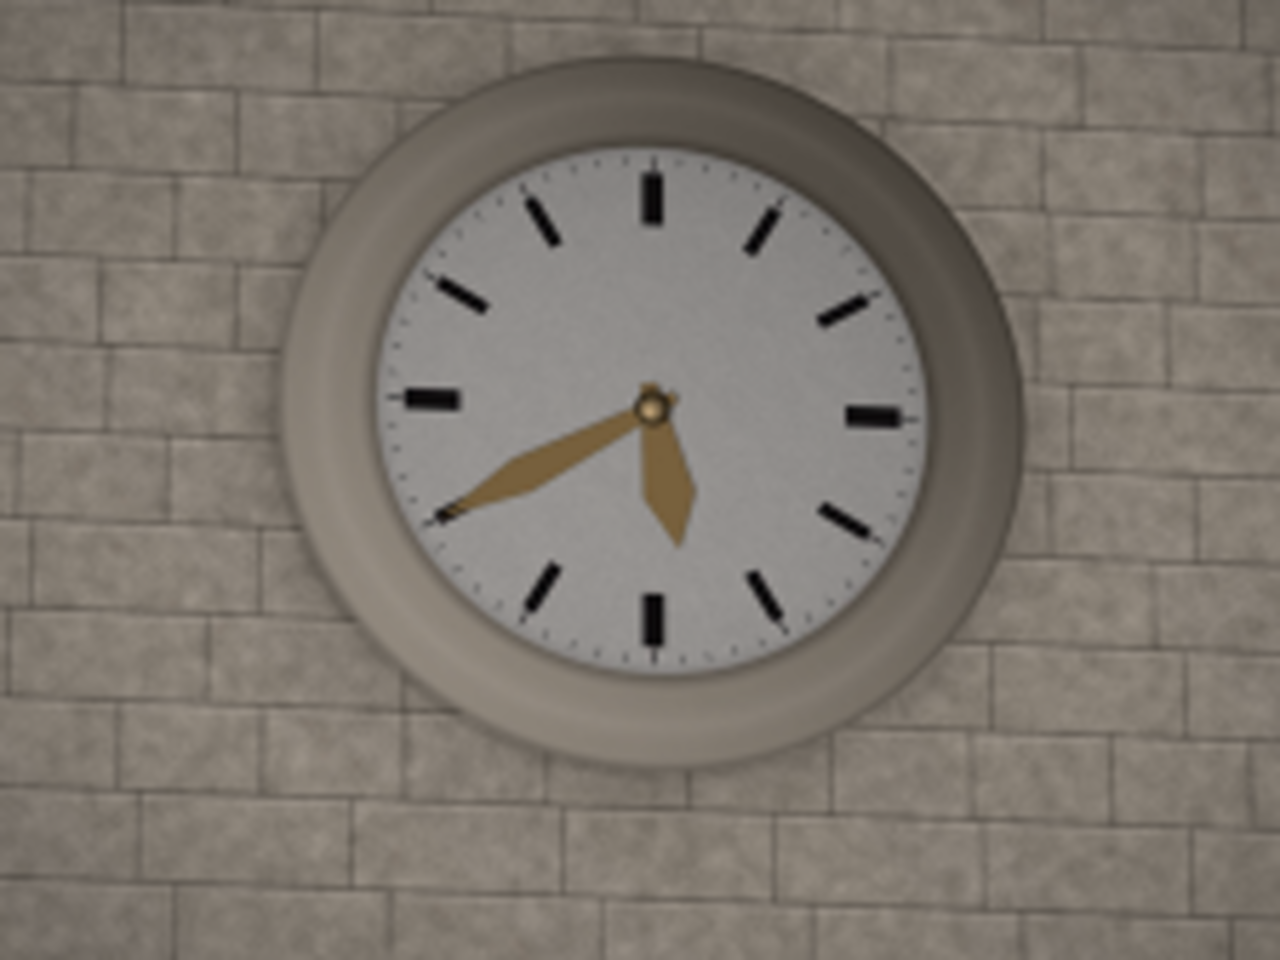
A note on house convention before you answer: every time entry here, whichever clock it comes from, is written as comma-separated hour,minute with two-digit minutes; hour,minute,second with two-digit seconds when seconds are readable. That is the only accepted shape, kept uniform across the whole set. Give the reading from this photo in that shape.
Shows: 5,40
